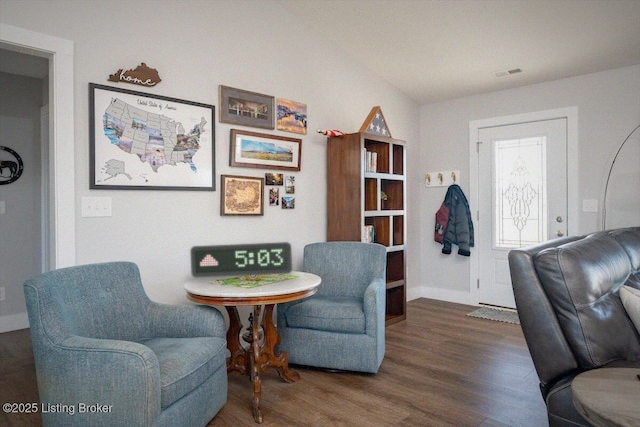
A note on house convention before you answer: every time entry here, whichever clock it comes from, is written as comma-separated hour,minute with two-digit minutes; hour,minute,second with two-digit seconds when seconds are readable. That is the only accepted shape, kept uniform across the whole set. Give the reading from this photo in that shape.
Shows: 5,03
